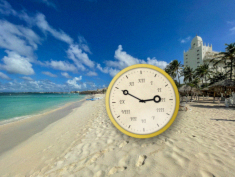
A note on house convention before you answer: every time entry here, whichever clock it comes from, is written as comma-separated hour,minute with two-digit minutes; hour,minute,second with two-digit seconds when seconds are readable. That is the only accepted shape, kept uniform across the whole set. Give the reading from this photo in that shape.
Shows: 2,50
